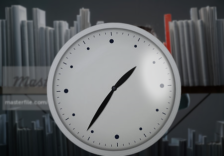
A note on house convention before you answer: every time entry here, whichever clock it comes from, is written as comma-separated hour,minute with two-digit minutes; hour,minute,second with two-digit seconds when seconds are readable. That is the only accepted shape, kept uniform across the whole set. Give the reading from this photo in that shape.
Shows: 1,36
